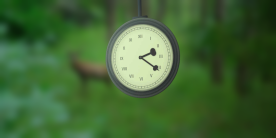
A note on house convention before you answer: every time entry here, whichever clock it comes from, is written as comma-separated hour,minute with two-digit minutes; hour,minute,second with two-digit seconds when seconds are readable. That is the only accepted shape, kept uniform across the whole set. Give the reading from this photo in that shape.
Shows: 2,21
